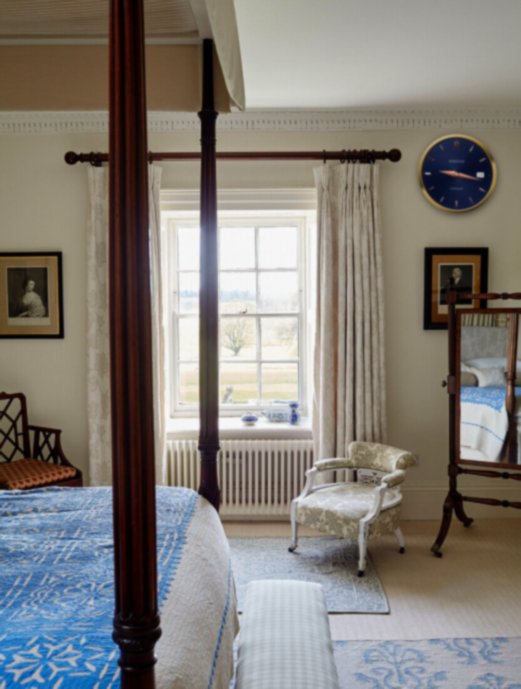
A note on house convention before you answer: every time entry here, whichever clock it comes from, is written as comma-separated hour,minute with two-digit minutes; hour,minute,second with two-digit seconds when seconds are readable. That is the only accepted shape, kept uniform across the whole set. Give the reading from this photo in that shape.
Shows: 9,17
